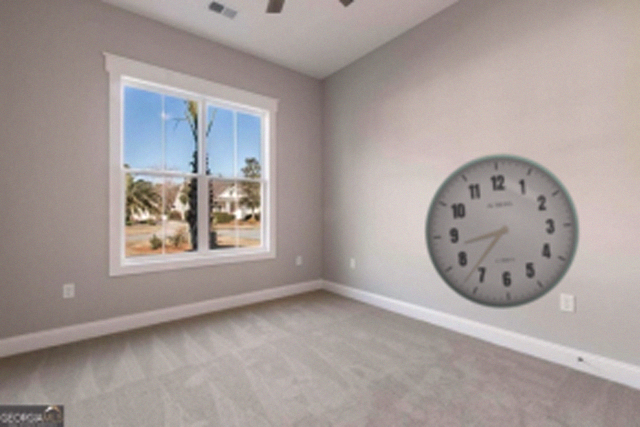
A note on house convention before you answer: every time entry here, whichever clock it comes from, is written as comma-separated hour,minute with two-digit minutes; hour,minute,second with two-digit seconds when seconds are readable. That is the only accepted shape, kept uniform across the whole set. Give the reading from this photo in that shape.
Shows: 8,37
